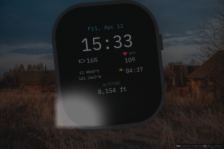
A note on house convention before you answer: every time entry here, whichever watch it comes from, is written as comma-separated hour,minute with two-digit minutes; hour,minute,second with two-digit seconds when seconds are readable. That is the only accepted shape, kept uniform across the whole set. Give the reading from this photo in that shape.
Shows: 15,33
